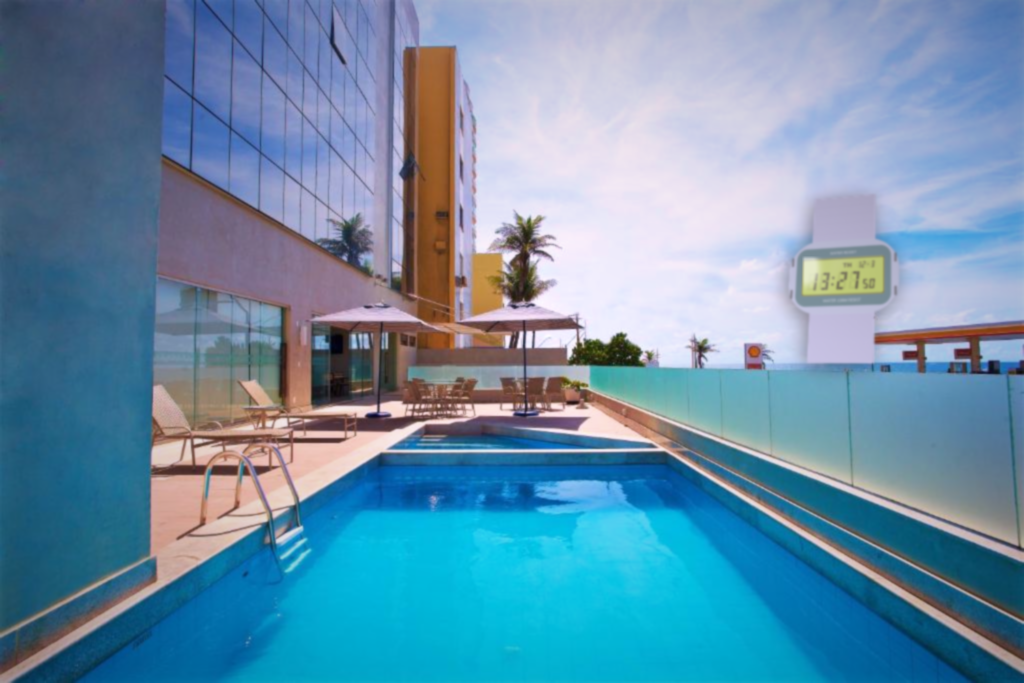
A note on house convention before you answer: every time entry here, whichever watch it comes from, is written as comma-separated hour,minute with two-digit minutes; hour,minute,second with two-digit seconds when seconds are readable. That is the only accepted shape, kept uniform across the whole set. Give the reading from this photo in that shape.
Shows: 13,27
